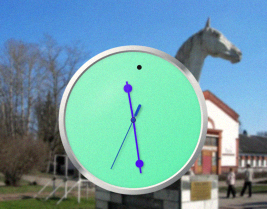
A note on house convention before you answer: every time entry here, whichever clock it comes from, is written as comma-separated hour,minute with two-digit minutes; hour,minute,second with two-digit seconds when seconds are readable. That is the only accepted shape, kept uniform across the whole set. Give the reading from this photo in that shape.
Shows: 11,27,33
